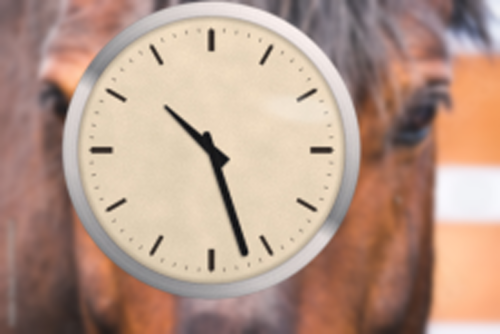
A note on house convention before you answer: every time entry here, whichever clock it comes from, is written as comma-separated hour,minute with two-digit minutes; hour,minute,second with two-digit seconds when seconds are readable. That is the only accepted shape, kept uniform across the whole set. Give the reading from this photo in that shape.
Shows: 10,27
